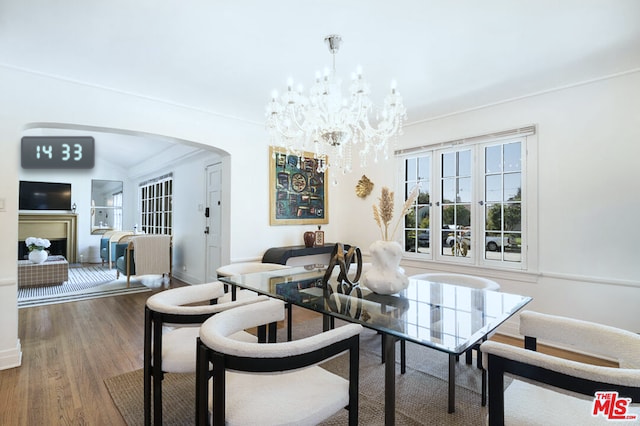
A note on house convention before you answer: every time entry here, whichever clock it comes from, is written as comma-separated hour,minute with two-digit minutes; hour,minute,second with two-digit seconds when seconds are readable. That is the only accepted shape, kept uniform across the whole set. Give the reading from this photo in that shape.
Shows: 14,33
